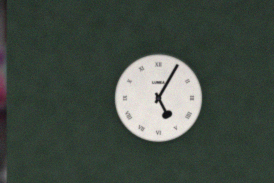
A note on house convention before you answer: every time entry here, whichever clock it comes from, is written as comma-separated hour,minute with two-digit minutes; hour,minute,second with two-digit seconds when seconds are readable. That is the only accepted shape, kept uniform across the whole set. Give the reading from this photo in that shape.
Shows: 5,05
